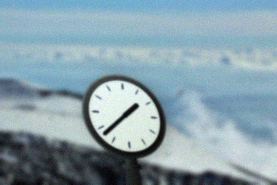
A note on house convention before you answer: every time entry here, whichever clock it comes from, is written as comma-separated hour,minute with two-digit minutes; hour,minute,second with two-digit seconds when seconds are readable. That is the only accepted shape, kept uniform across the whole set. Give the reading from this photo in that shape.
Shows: 1,38
